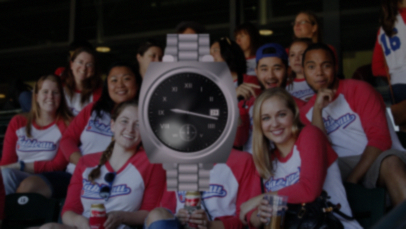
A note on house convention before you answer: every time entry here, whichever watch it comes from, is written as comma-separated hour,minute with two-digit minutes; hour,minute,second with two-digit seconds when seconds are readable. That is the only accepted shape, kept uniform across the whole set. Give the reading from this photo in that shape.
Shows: 9,17
